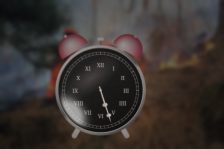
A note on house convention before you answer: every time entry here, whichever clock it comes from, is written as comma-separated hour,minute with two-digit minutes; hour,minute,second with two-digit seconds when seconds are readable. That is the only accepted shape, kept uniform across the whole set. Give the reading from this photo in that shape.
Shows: 5,27
